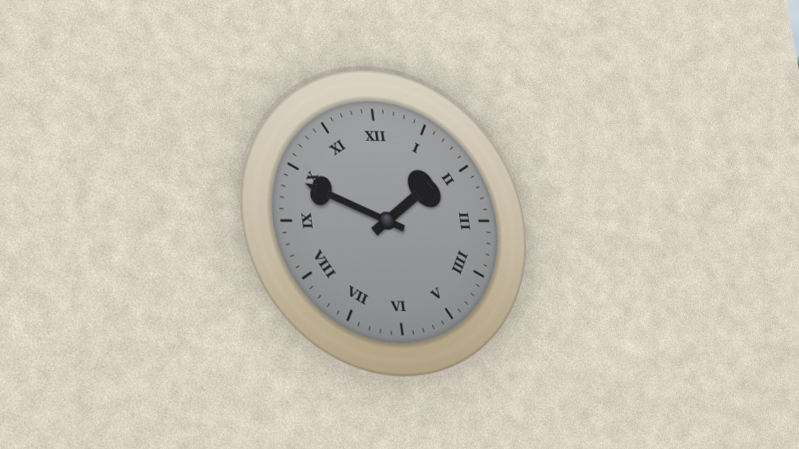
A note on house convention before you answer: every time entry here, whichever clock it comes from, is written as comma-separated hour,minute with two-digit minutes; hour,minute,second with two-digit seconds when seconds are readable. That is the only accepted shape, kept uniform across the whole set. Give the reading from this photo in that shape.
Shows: 1,49
